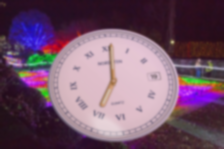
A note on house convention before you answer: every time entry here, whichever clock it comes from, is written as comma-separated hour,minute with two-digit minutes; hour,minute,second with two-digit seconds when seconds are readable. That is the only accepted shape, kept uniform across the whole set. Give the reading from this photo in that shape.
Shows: 7,01
